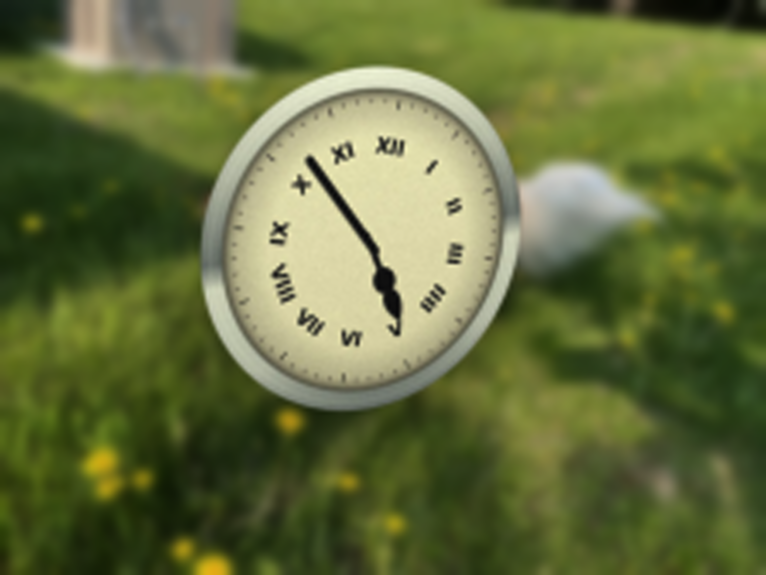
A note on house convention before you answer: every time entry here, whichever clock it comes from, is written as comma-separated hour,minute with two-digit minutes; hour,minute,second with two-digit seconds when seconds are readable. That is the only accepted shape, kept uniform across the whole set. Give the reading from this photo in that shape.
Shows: 4,52
